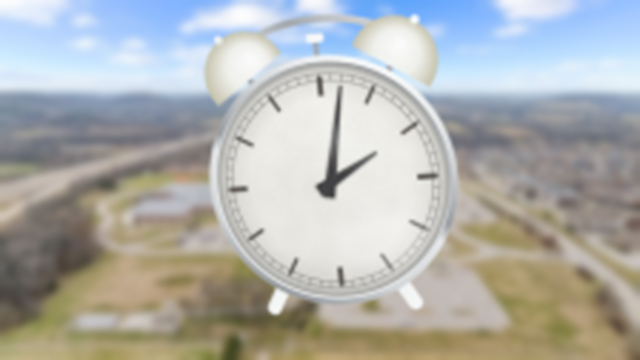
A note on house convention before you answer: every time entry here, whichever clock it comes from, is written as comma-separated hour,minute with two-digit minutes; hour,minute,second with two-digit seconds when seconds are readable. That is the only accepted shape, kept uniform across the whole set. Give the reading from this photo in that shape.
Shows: 2,02
